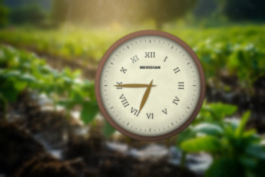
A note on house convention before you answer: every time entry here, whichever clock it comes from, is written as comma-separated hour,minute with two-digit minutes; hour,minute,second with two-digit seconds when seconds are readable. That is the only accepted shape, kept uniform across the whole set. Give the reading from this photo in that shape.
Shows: 6,45
